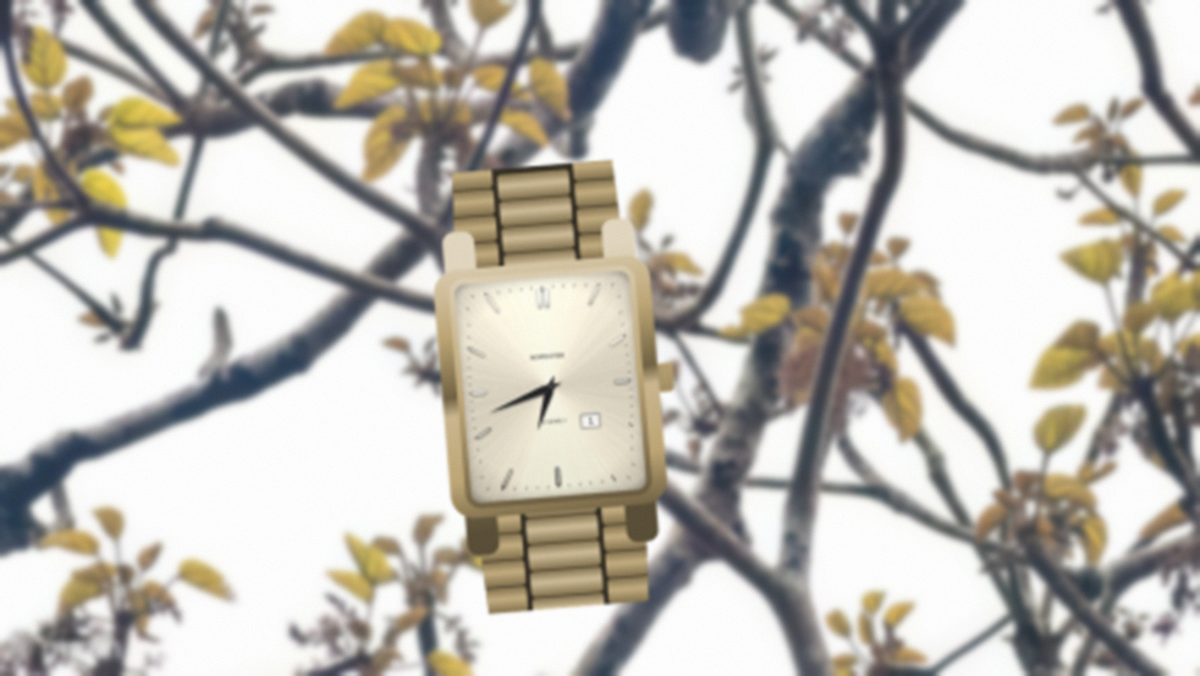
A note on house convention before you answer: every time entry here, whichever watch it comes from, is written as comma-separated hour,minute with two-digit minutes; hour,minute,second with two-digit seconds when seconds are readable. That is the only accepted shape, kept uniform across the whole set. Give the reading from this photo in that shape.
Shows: 6,42
